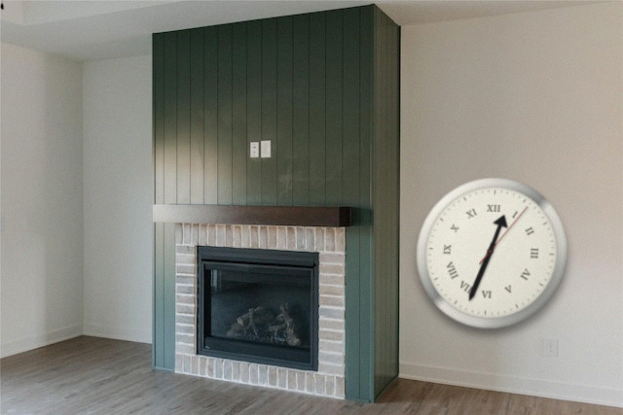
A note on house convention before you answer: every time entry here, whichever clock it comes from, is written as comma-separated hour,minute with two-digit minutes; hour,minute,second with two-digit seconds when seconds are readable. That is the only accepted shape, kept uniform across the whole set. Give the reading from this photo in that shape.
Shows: 12,33,06
